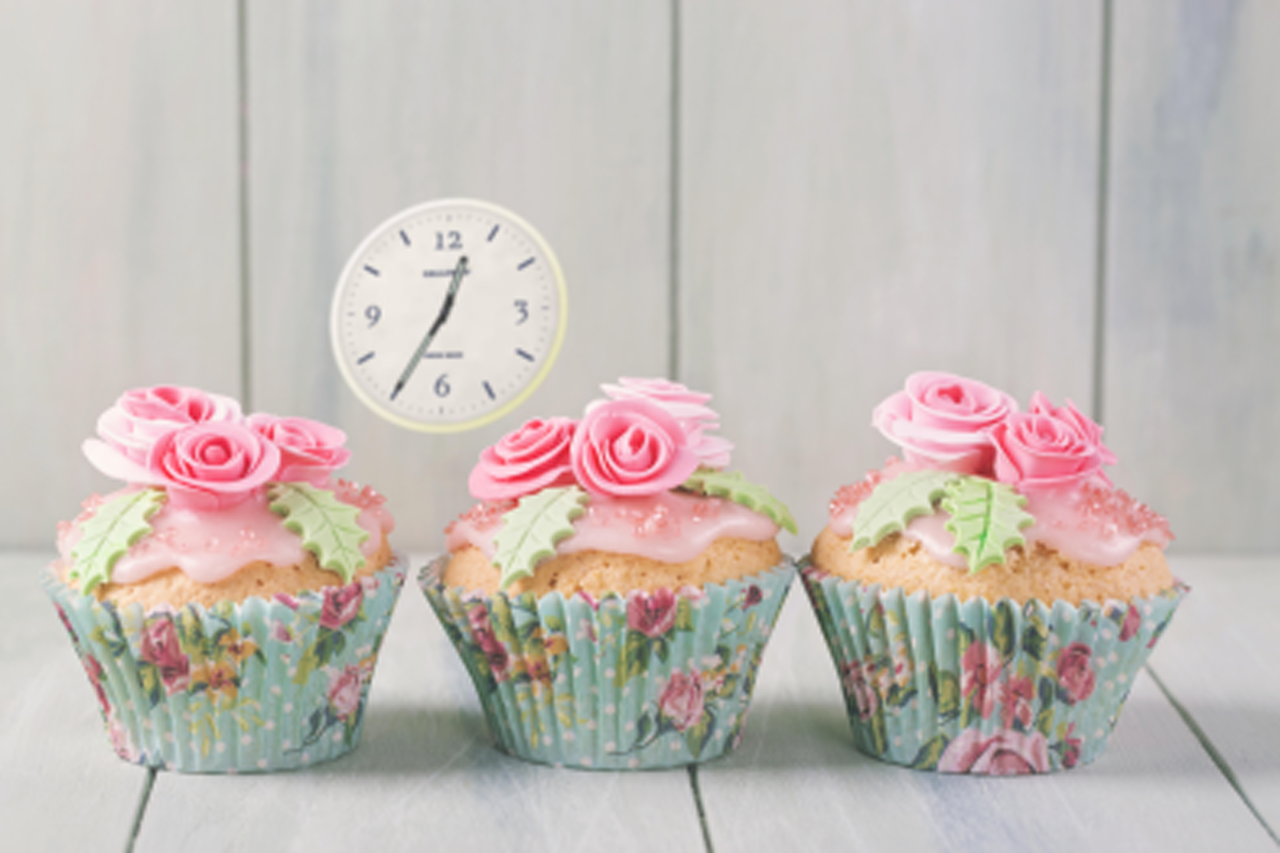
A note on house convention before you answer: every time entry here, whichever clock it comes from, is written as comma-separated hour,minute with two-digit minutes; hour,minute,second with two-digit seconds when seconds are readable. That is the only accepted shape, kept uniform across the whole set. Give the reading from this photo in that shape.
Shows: 12,35
